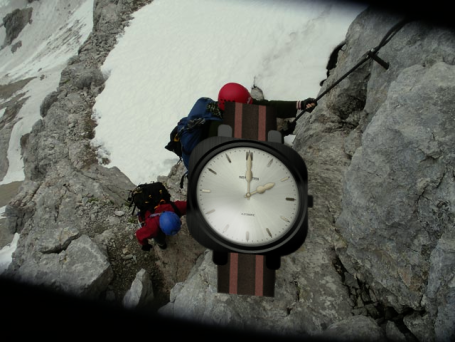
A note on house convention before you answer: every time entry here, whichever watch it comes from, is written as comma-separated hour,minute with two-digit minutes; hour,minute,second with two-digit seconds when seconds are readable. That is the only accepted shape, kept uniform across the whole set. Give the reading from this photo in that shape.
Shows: 2,00
